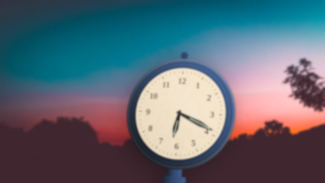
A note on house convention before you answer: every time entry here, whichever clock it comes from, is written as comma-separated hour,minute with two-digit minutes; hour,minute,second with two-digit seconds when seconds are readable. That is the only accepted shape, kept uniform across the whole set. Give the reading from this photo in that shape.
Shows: 6,19
